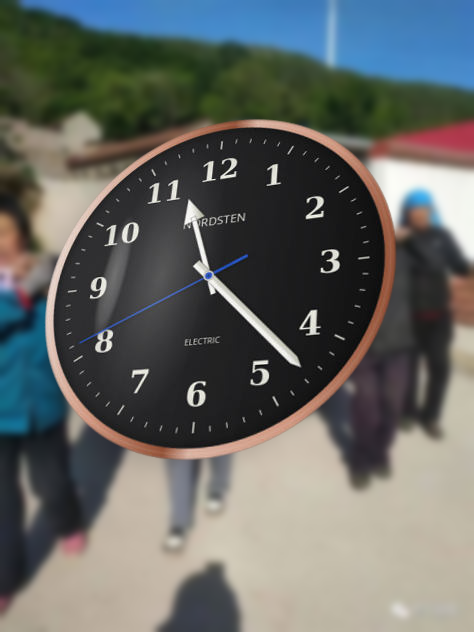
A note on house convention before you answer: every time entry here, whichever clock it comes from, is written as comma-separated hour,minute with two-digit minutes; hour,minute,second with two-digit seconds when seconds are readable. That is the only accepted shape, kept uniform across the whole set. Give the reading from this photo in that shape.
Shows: 11,22,41
